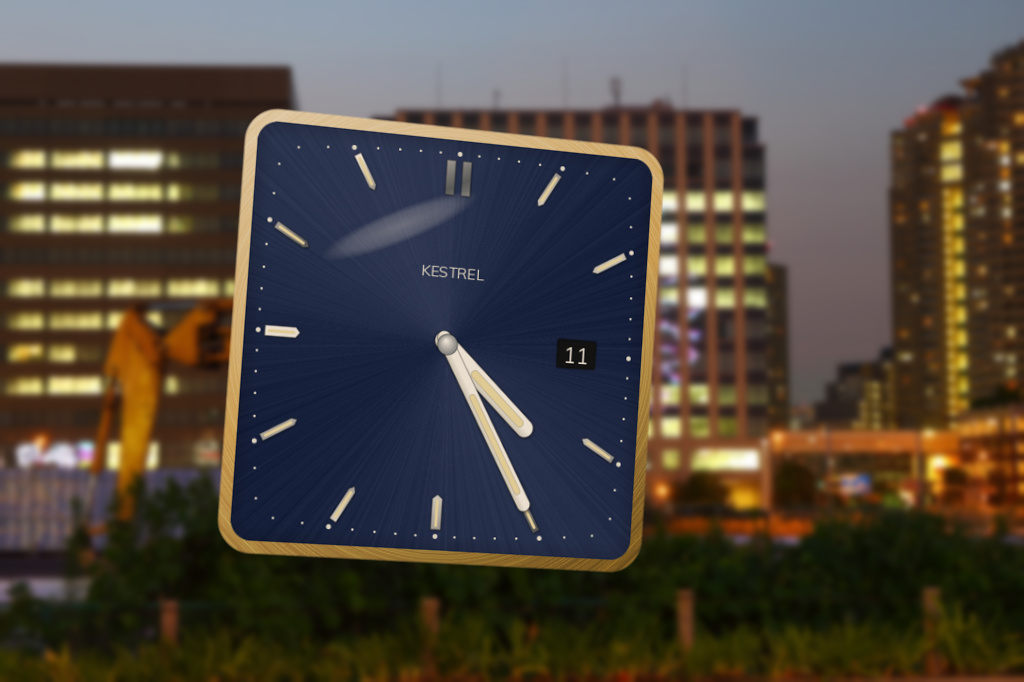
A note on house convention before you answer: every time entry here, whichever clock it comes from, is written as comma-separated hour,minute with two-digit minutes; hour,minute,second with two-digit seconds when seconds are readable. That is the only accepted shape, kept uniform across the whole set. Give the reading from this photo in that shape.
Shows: 4,25
